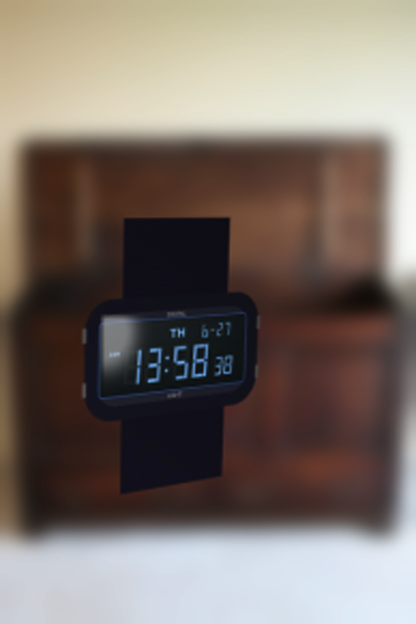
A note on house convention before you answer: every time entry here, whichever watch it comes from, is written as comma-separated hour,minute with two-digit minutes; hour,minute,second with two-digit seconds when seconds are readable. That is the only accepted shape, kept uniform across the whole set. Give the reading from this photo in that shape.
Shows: 13,58,38
